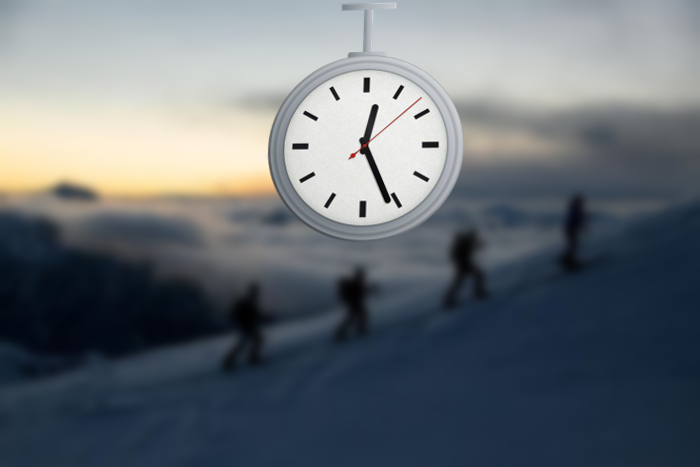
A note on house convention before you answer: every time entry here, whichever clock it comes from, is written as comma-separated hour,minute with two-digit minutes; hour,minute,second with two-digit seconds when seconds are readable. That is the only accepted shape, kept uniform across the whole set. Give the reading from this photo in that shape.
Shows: 12,26,08
